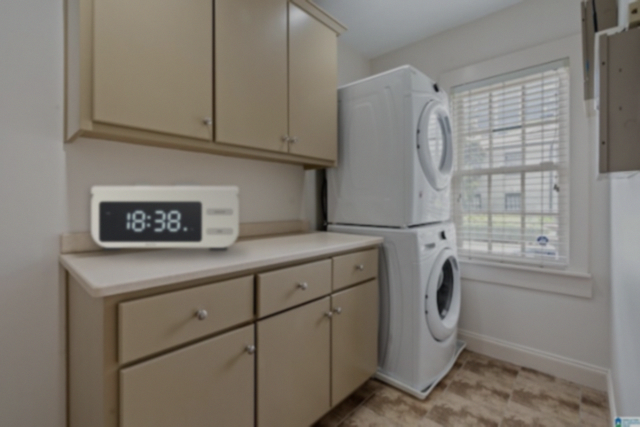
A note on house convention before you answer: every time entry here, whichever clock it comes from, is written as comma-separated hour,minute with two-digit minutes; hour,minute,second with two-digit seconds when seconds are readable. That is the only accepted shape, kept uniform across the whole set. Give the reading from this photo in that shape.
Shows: 18,38
